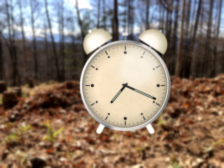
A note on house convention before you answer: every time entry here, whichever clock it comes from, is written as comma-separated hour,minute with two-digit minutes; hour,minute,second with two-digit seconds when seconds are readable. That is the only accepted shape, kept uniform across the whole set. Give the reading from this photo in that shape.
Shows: 7,19
